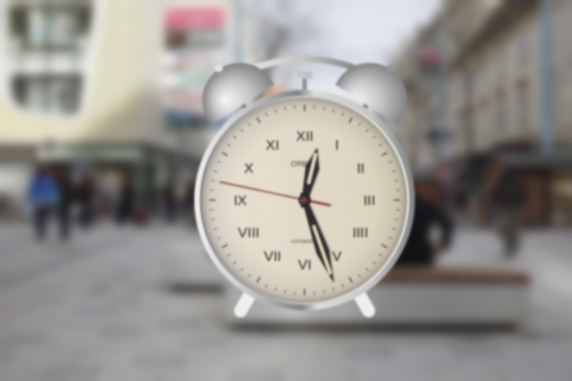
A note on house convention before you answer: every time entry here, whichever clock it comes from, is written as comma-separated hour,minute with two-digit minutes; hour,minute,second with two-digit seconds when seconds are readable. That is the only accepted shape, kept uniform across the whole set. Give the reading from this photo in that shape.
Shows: 12,26,47
